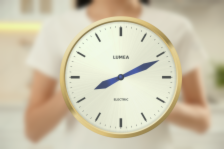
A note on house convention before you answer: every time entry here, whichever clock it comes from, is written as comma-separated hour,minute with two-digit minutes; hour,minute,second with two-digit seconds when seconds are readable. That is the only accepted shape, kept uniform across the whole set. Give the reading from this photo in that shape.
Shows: 8,11
